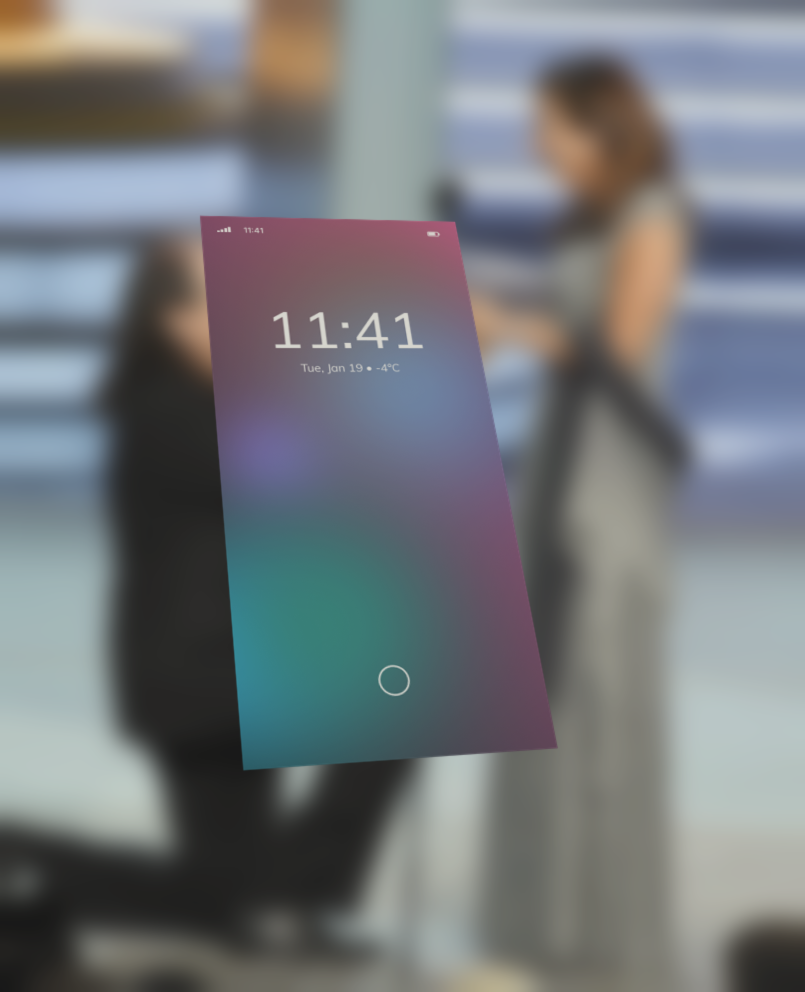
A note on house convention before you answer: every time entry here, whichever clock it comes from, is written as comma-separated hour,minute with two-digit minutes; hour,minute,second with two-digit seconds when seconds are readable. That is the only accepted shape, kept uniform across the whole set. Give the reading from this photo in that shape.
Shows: 11,41
